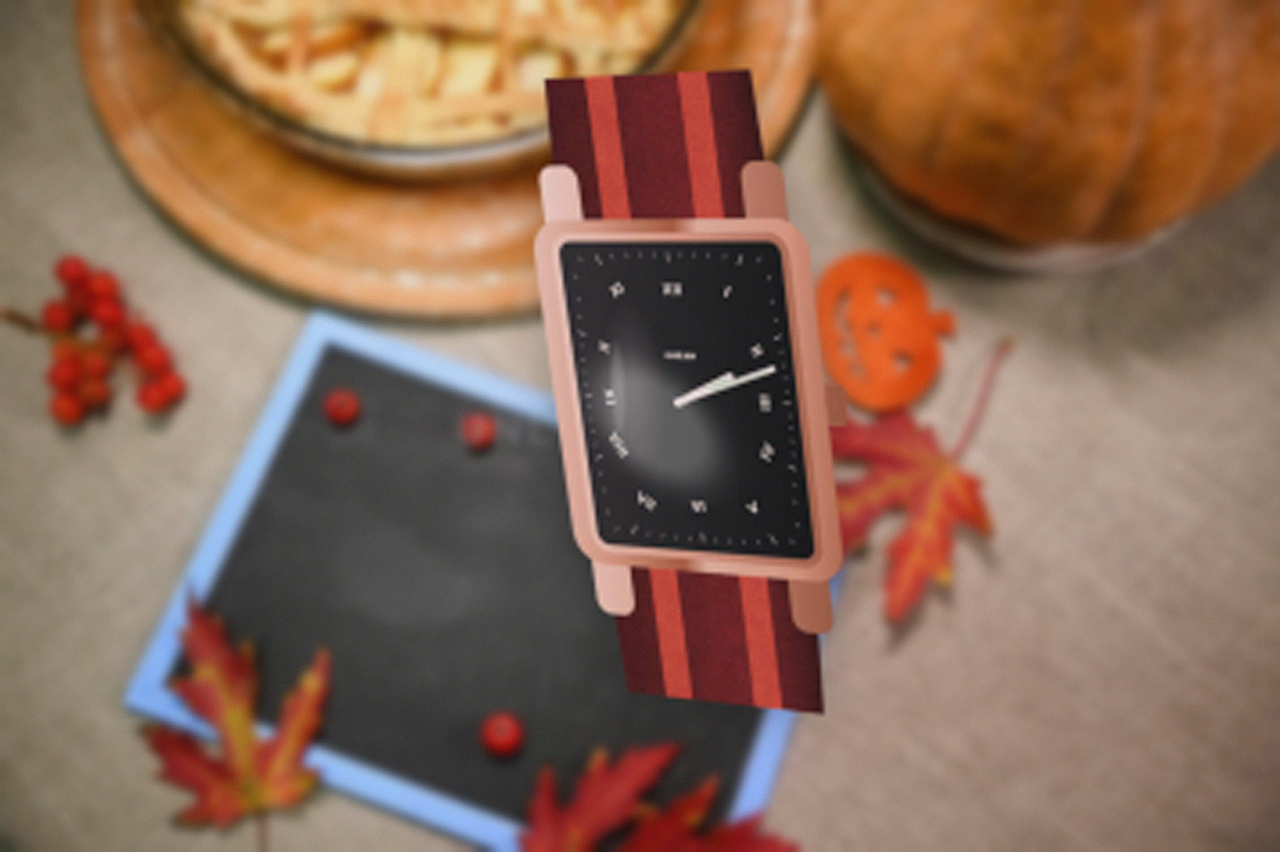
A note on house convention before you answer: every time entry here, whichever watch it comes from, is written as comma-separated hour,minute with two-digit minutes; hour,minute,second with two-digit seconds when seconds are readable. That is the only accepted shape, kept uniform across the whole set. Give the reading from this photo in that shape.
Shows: 2,12
